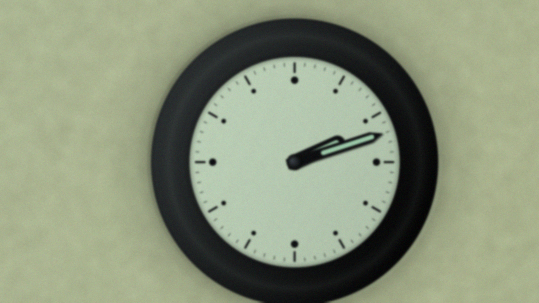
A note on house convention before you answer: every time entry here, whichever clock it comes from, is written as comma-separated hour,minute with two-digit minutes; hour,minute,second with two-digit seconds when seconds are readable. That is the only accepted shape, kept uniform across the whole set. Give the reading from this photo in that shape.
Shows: 2,12
